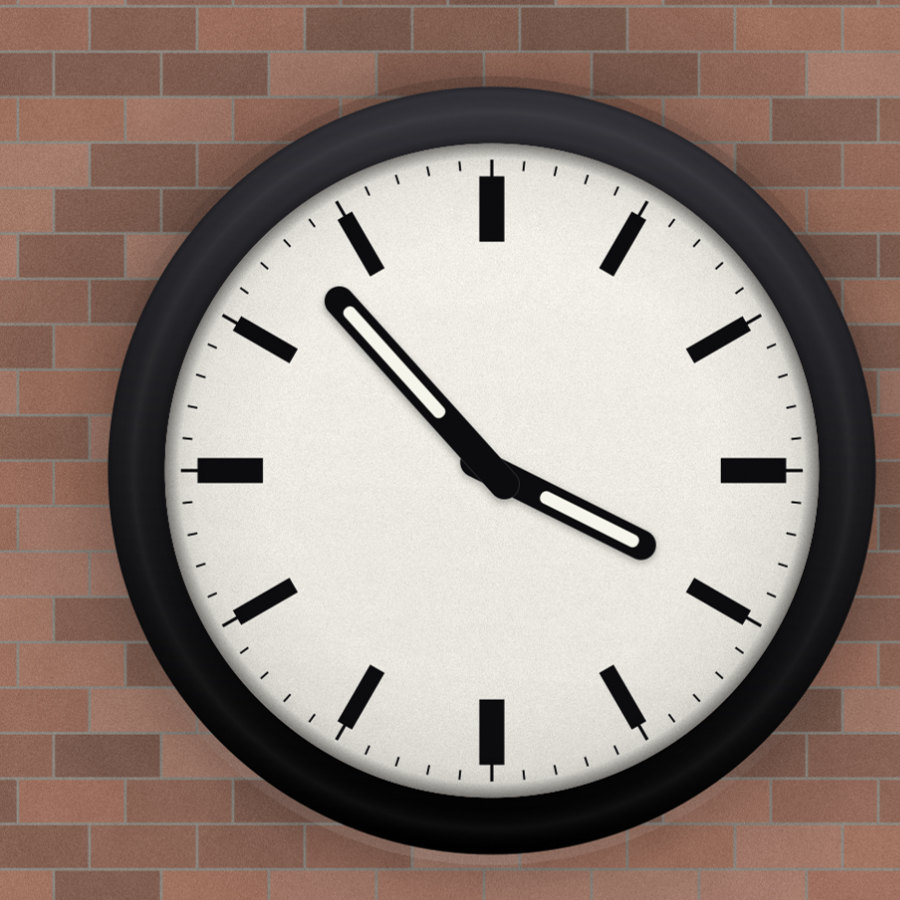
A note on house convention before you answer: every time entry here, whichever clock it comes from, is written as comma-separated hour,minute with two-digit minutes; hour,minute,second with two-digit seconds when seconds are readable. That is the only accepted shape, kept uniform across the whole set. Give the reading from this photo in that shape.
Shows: 3,53
